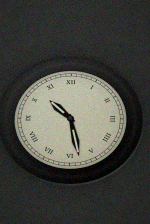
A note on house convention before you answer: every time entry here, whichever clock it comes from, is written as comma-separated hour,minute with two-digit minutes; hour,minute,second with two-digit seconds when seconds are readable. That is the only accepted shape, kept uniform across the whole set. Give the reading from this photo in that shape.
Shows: 10,28
